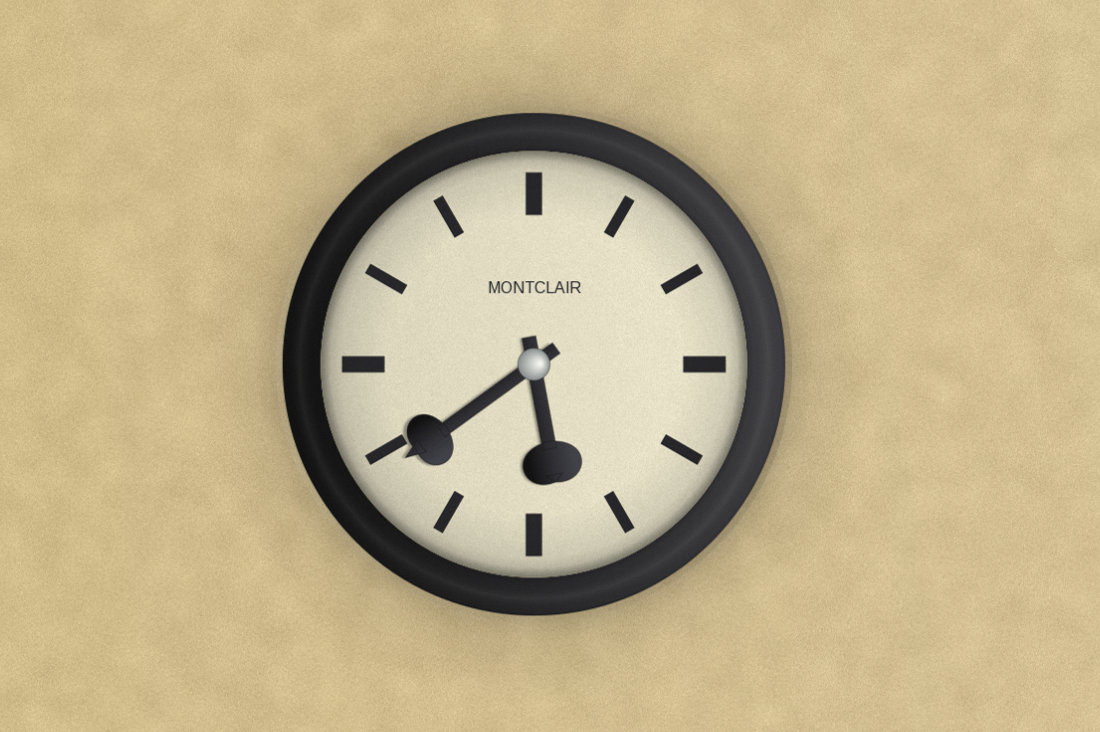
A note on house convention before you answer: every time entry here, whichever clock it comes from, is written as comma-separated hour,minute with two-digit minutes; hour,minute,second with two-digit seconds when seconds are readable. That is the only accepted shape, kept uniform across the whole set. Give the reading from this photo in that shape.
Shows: 5,39
